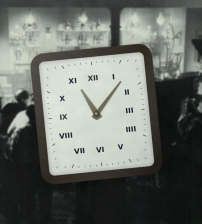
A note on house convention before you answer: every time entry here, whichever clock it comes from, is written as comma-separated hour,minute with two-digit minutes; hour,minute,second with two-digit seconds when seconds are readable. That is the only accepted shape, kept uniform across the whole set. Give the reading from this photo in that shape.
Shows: 11,07
